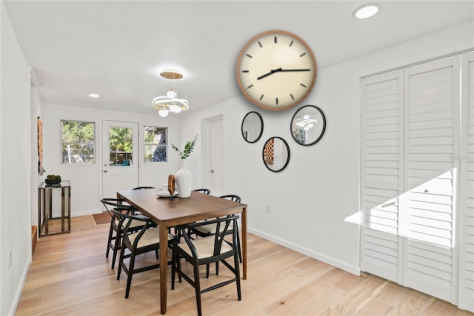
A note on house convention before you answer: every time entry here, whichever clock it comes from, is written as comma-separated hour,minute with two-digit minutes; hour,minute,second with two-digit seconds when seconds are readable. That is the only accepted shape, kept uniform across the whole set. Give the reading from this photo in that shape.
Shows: 8,15
